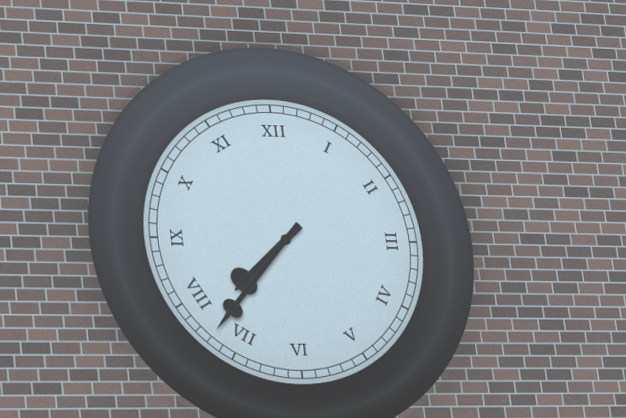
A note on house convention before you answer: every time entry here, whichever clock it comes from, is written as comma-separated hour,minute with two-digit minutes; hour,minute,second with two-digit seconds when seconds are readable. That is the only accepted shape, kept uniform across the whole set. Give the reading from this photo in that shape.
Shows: 7,37
